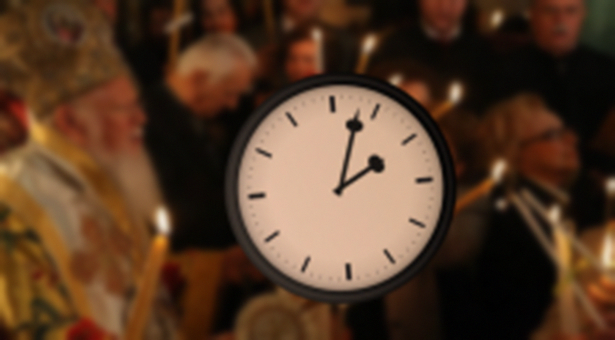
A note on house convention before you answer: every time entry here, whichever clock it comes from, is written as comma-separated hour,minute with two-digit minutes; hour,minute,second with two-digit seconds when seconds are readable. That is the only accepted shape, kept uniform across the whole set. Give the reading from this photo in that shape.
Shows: 2,03
